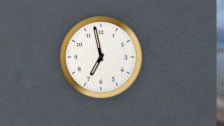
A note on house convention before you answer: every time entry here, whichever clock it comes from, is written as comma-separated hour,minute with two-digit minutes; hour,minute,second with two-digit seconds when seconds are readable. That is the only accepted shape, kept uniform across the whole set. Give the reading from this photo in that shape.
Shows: 6,58
